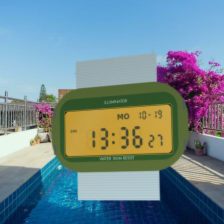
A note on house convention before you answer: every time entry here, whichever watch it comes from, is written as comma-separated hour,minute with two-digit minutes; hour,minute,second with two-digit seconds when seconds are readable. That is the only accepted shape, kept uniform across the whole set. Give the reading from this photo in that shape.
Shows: 13,36,27
